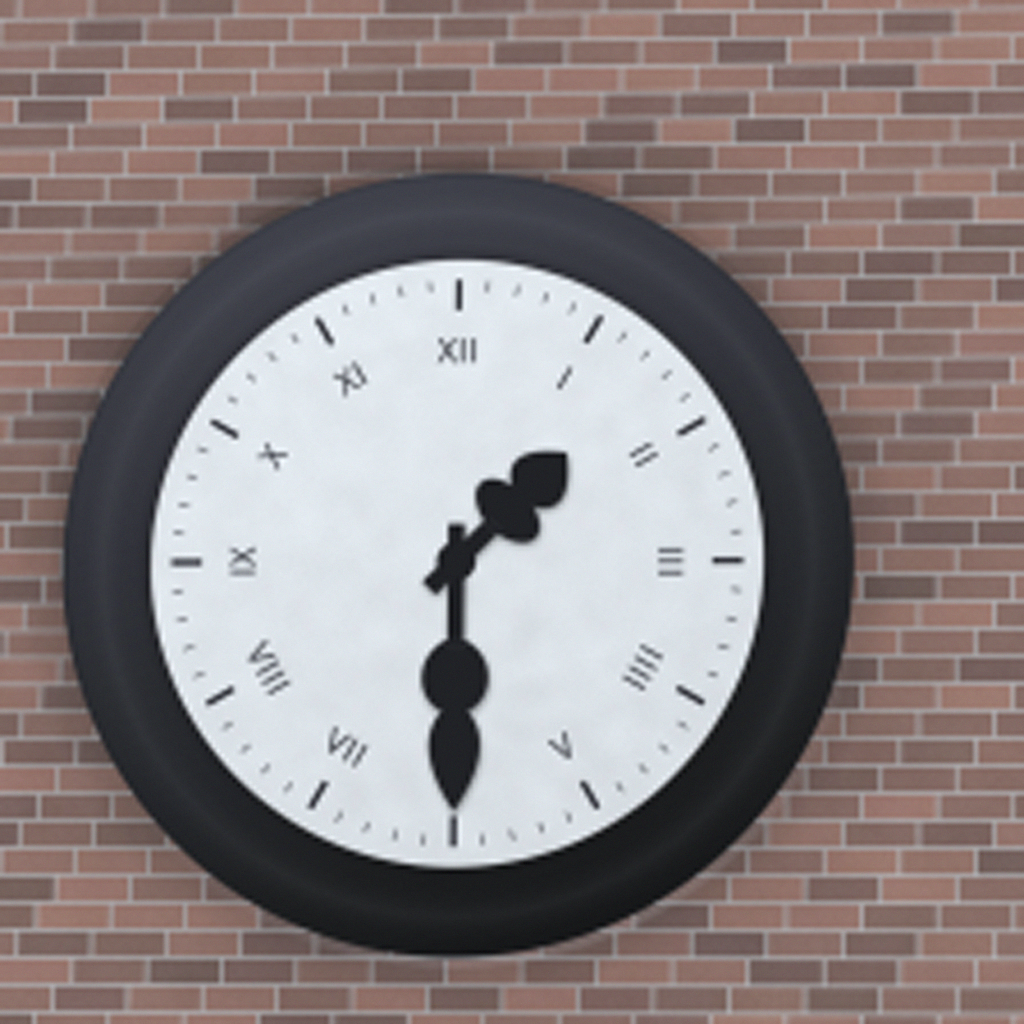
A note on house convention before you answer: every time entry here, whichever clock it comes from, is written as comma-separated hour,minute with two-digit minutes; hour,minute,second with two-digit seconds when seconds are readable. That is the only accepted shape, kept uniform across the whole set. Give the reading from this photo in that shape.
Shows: 1,30
